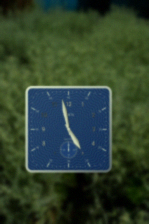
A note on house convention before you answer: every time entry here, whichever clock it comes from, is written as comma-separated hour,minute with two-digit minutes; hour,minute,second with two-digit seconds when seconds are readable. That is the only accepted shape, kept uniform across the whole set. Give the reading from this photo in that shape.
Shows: 4,58
